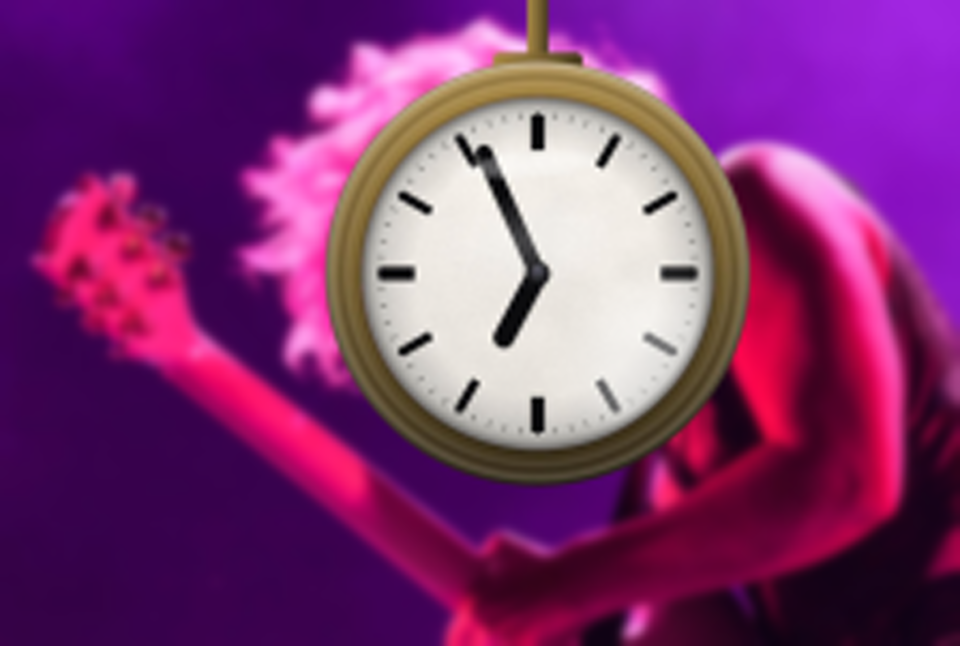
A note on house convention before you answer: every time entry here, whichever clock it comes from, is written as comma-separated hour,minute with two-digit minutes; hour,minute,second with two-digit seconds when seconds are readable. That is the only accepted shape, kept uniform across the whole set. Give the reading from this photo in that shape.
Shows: 6,56
